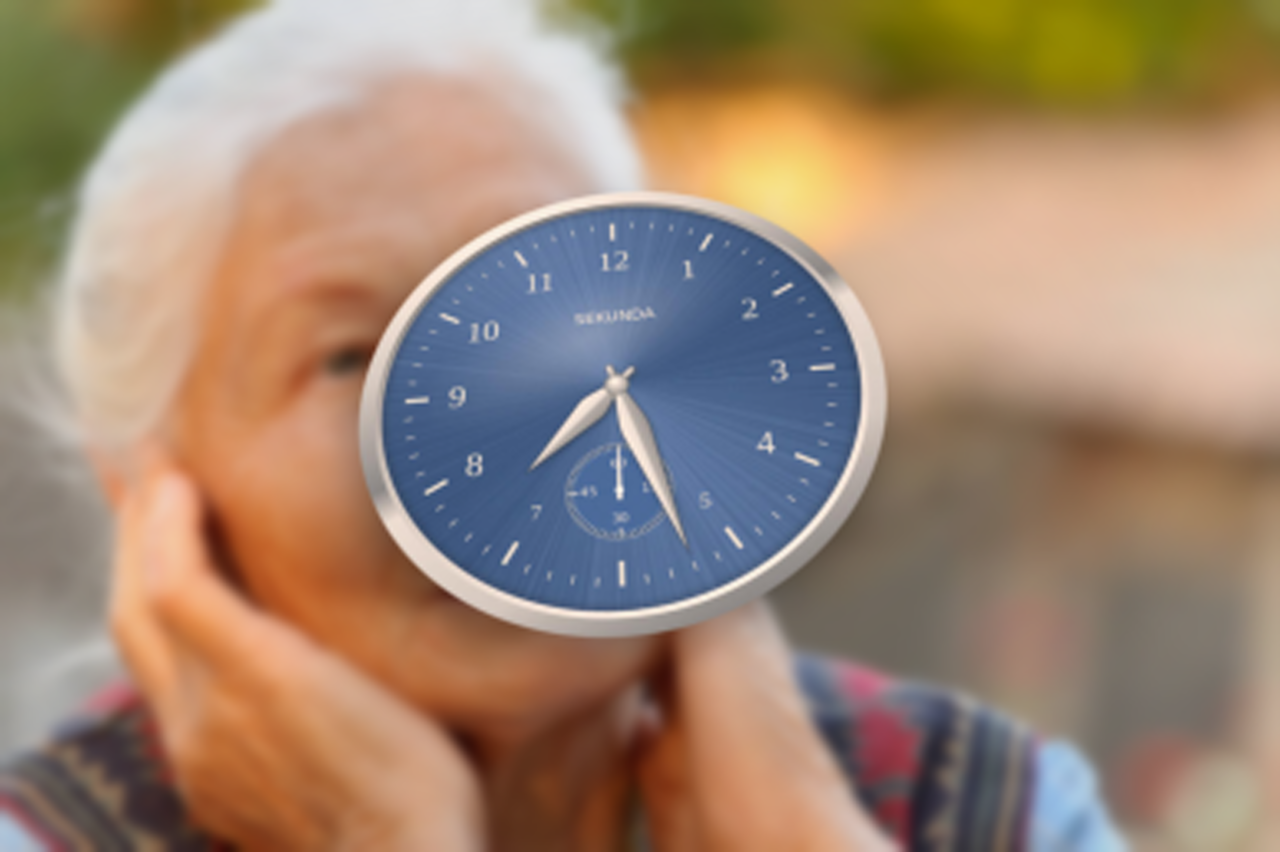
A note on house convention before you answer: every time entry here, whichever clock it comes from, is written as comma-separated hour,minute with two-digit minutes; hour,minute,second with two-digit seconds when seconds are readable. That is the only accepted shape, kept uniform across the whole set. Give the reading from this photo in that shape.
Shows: 7,27
